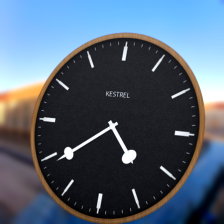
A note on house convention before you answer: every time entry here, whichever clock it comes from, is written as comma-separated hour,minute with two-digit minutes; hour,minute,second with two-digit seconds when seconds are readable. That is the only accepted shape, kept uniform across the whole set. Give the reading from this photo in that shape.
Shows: 4,39
